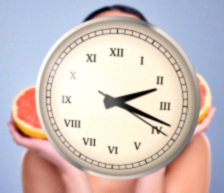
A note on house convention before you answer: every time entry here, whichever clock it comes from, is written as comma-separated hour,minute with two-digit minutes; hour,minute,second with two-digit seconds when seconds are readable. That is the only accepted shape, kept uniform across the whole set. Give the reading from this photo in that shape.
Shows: 2,18,20
